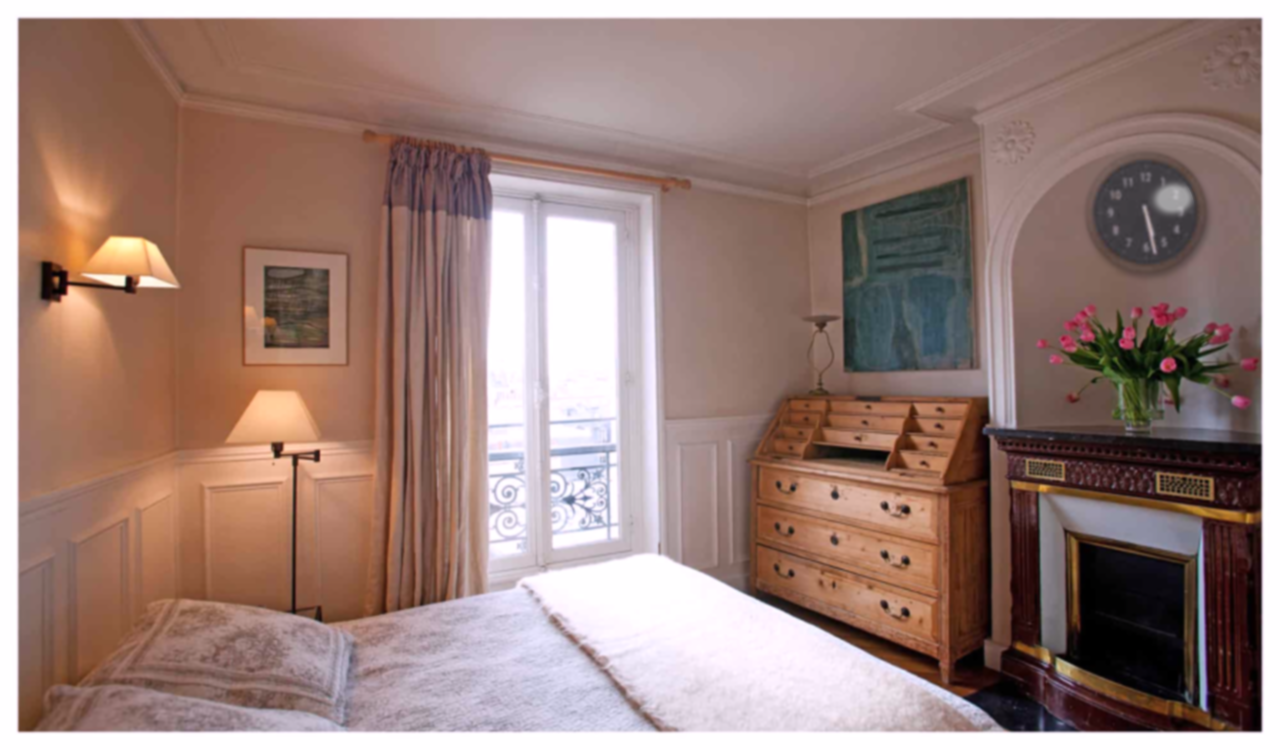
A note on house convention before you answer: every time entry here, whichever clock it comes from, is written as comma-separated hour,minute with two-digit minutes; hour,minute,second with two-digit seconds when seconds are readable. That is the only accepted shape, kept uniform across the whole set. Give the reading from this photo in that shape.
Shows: 5,28
